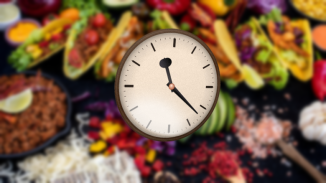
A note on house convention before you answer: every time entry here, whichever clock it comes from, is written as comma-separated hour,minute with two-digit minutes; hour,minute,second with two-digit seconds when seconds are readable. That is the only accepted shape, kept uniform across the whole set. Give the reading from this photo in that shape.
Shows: 11,22
